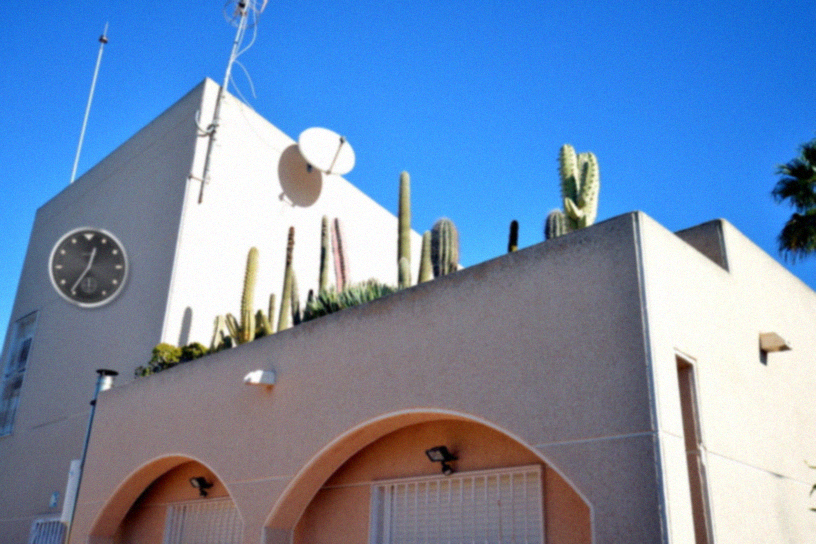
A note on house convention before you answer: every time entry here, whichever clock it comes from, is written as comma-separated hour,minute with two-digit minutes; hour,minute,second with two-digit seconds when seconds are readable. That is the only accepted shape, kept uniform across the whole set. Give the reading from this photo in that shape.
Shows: 12,36
